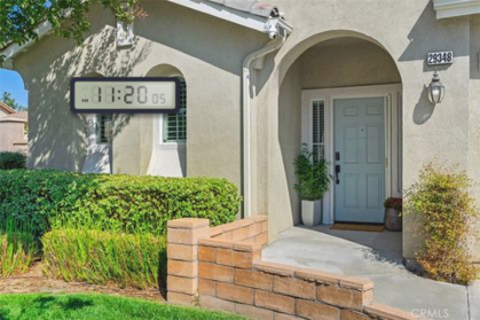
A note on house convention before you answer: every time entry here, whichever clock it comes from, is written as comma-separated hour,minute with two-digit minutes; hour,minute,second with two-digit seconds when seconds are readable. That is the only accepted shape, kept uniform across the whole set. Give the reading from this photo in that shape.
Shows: 11,20,05
